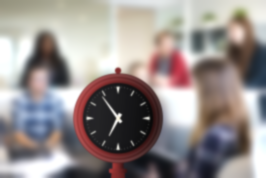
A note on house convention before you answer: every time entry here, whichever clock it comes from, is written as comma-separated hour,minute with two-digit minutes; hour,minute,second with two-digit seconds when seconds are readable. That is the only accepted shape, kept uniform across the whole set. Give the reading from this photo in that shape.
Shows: 6,54
